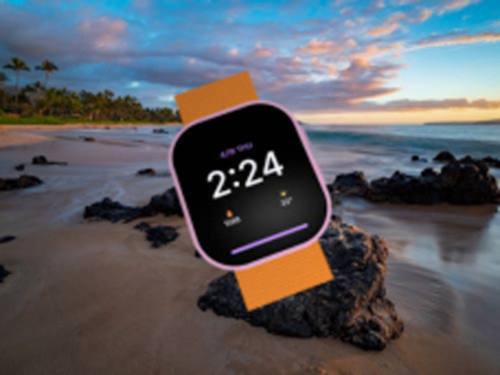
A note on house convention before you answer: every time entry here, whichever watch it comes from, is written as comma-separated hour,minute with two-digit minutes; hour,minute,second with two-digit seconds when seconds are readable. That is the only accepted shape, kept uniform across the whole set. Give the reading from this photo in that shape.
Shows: 2,24
